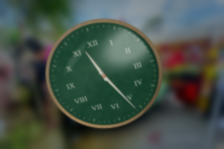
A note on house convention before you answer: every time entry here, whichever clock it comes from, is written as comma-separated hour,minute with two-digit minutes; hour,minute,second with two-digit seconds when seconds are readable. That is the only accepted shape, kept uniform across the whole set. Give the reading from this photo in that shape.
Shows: 11,26
